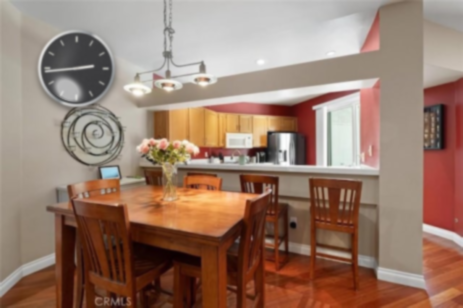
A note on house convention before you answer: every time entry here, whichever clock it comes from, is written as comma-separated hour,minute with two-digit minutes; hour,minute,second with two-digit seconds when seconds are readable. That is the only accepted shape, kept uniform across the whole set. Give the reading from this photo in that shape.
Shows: 2,44
